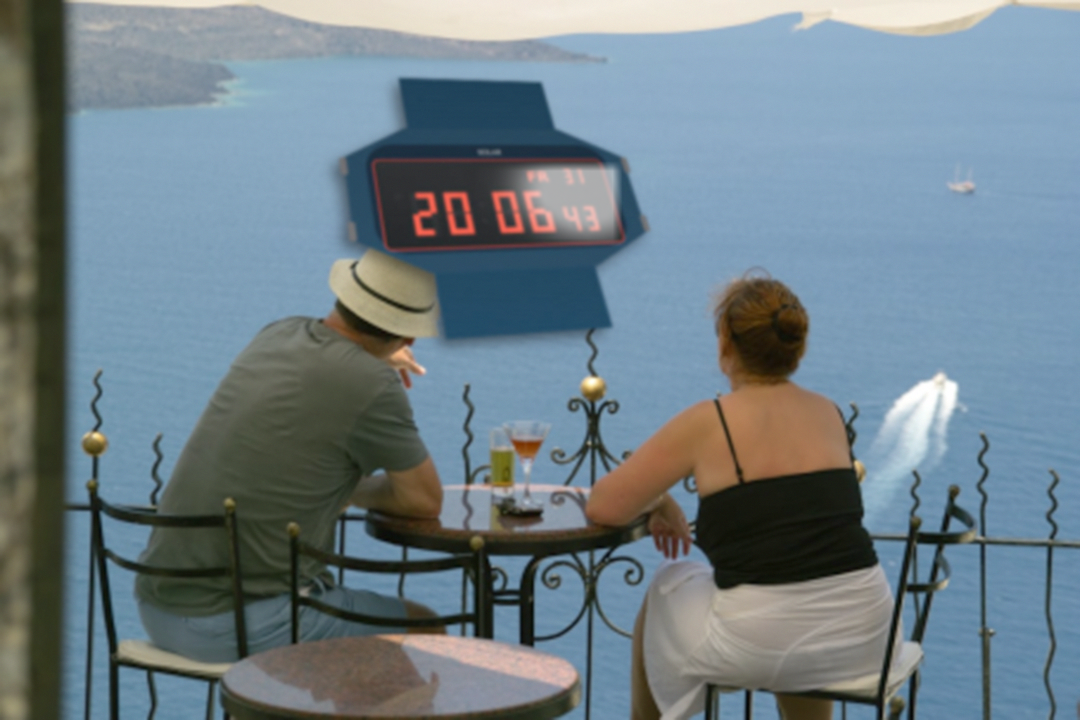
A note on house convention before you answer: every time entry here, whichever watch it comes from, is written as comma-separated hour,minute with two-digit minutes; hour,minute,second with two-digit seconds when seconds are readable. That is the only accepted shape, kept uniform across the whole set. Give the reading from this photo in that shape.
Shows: 20,06,43
